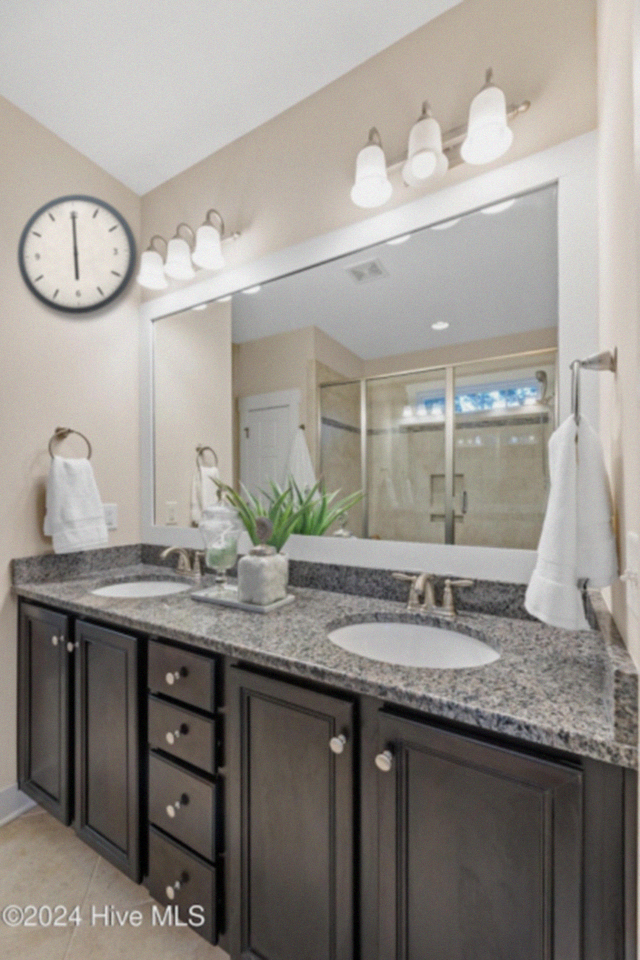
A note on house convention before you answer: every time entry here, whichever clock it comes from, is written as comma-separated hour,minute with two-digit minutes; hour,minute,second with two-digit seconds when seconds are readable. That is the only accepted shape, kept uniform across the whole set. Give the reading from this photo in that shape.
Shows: 6,00
